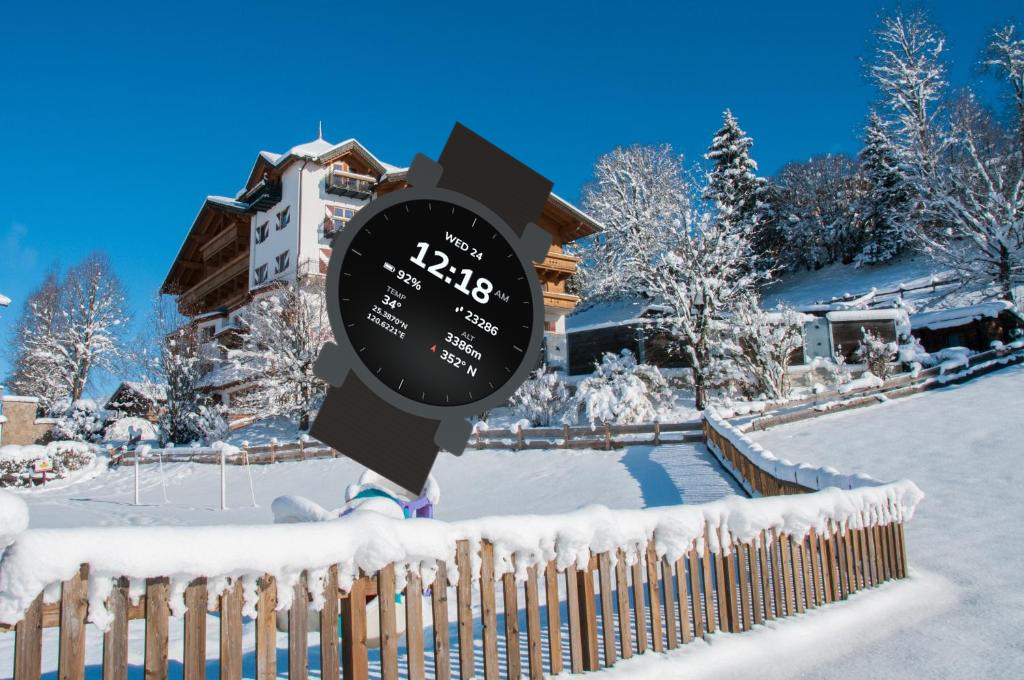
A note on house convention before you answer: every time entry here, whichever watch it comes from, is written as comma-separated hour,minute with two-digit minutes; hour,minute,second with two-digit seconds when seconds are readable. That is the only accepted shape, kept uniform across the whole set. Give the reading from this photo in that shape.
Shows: 12,18
